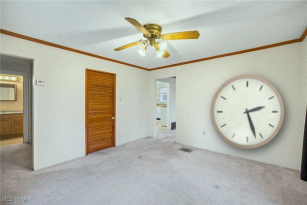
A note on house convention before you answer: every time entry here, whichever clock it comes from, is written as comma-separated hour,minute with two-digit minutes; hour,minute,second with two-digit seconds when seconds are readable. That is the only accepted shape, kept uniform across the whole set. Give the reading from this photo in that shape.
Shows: 2,27
